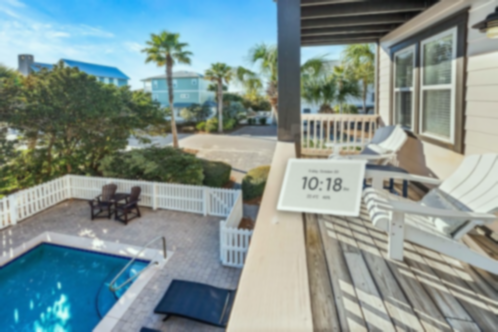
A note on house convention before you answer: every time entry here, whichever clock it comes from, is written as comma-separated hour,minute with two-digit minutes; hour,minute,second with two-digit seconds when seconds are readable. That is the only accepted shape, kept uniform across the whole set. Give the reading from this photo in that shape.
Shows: 10,18
